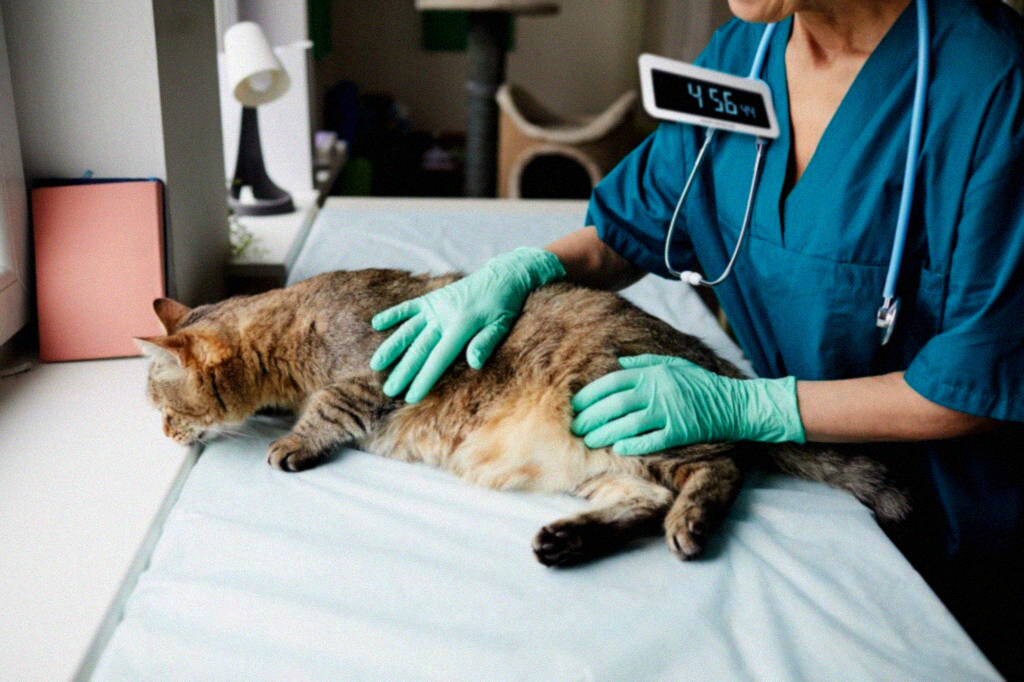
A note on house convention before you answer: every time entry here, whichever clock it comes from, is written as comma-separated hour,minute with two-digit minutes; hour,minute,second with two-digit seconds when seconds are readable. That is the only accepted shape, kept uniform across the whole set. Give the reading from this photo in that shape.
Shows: 4,56
